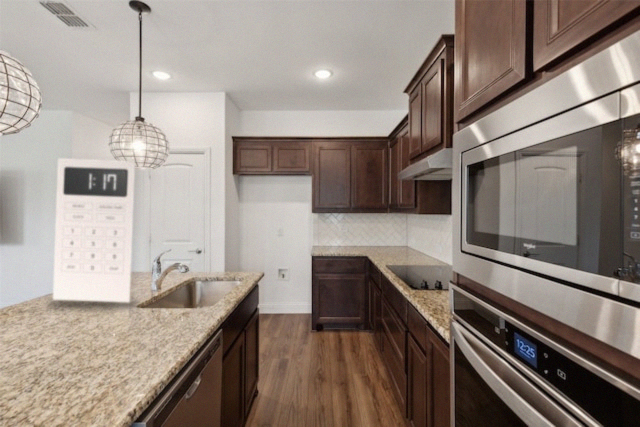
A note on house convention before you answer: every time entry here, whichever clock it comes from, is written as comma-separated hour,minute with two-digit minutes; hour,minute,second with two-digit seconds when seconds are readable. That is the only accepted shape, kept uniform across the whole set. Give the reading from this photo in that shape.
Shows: 1,17
